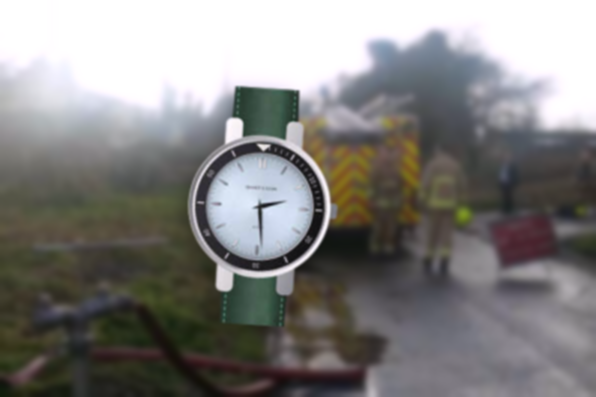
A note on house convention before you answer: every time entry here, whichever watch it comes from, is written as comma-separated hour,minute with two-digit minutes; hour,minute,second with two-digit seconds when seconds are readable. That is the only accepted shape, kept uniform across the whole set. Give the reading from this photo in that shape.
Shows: 2,29
